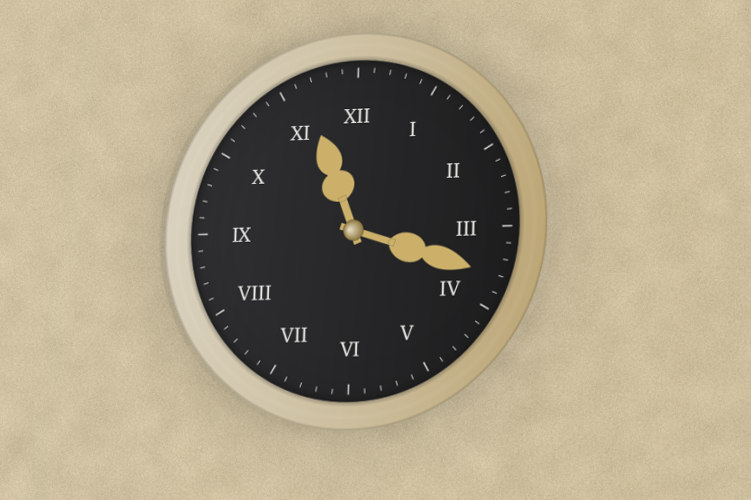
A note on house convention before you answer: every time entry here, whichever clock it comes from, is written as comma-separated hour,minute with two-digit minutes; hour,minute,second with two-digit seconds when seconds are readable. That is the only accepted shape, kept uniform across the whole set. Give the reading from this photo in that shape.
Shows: 11,18
